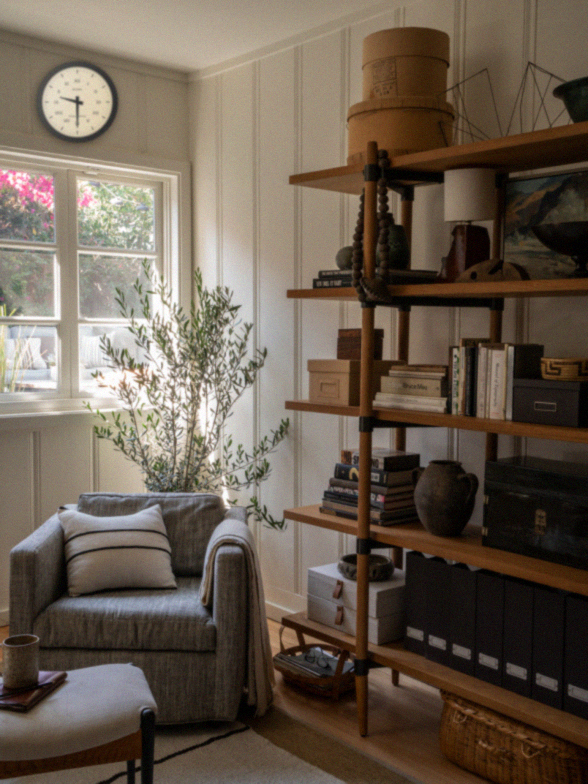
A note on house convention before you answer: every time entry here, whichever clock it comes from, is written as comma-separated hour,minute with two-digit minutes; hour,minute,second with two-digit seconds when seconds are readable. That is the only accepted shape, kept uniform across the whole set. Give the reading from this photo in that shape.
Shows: 9,30
